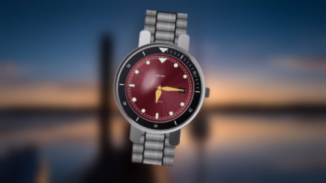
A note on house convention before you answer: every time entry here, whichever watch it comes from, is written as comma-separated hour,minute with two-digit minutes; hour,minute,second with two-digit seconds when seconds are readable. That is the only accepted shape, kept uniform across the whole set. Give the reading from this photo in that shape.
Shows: 6,15
